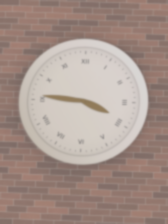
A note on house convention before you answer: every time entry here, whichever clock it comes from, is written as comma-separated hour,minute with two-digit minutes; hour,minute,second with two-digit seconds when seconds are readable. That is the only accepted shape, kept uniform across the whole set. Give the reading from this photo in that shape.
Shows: 3,46
